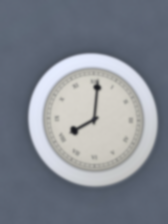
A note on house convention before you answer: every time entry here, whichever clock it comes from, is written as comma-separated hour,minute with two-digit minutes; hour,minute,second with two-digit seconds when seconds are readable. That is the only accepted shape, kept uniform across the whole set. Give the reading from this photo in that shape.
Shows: 8,01
